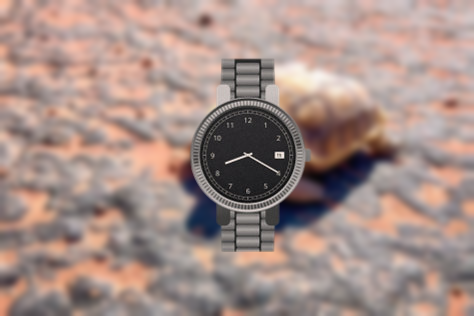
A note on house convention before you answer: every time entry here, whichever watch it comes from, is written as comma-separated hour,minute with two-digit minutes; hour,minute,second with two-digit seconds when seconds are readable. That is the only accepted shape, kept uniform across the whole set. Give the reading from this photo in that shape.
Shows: 8,20
